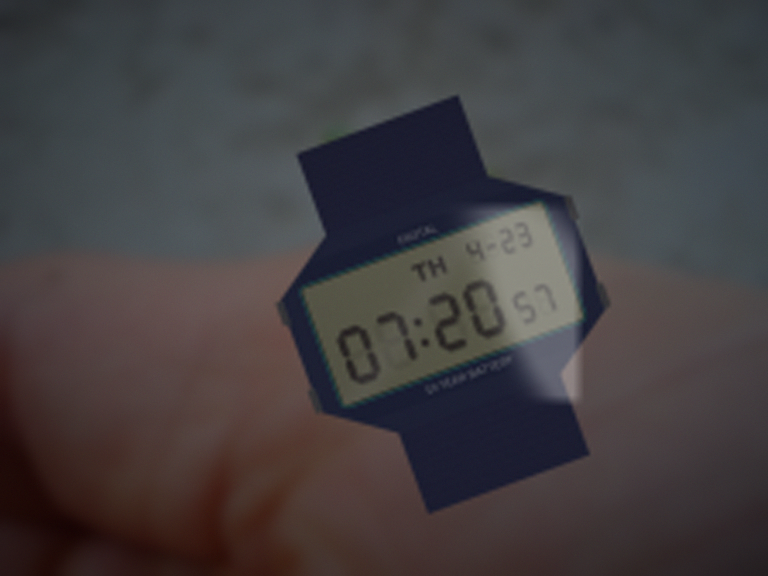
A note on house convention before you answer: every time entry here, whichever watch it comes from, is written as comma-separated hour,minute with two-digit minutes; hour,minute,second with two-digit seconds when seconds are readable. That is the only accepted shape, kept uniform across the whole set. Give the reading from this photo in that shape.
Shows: 7,20,57
